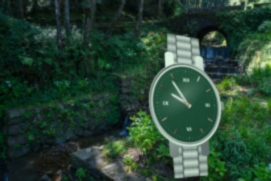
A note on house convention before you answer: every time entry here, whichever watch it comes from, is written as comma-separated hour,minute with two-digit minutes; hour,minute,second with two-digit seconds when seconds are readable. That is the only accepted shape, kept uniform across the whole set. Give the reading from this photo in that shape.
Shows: 9,54
